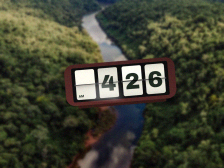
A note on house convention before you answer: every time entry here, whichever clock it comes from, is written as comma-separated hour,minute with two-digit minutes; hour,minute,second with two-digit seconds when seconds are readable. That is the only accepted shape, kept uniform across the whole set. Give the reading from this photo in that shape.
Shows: 4,26
